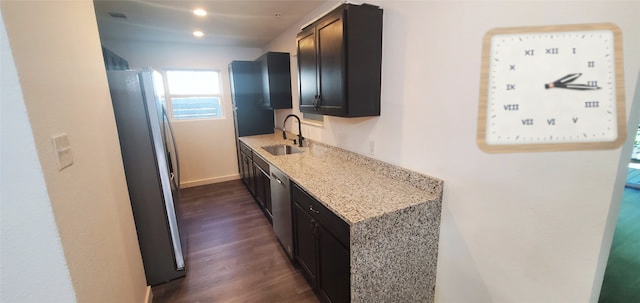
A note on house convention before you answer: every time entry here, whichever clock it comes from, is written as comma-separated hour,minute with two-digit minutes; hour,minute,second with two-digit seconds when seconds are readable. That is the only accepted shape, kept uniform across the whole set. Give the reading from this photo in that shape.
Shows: 2,16
